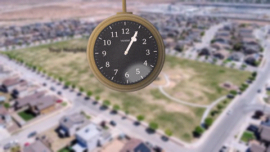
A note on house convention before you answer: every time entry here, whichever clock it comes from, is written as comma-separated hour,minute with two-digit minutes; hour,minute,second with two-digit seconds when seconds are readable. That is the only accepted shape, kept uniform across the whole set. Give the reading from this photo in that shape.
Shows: 1,05
